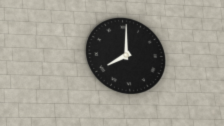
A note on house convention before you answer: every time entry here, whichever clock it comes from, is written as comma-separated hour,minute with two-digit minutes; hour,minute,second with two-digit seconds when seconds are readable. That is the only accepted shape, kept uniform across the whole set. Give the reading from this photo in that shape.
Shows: 8,01
